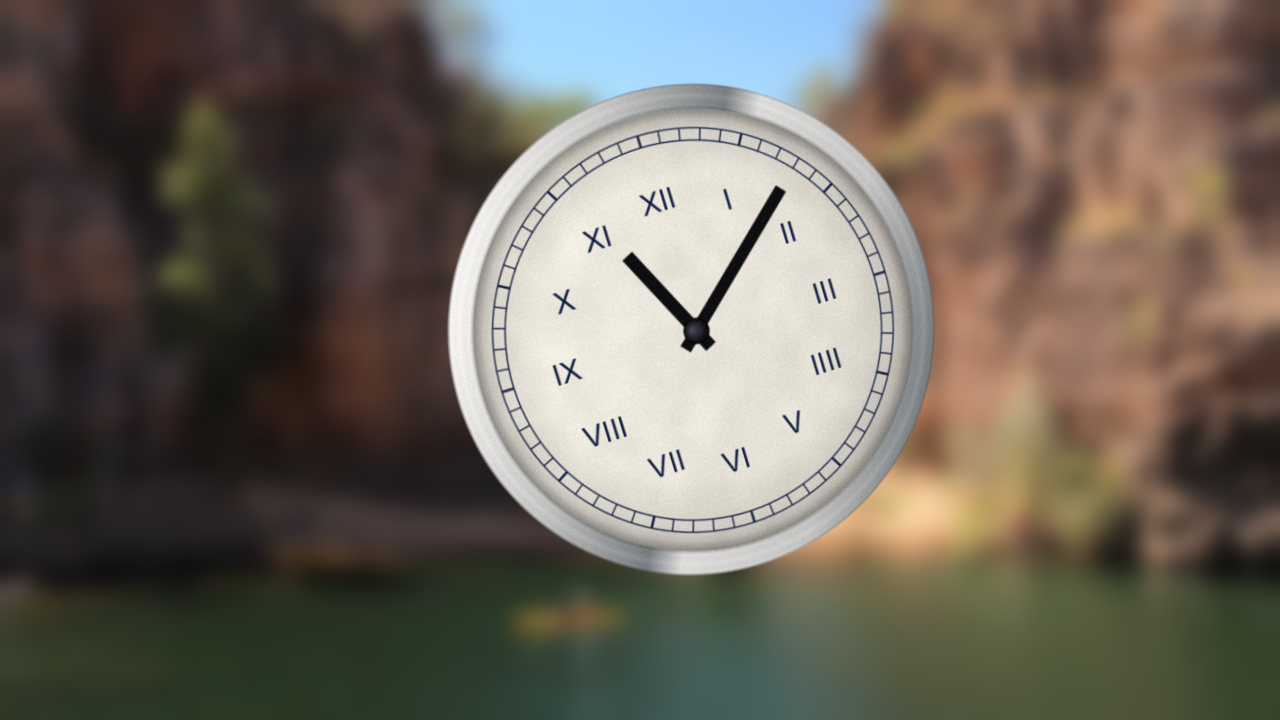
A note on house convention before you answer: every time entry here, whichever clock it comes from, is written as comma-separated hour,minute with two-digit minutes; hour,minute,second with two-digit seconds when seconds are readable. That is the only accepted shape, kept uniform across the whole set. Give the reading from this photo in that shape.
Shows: 11,08
